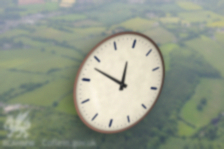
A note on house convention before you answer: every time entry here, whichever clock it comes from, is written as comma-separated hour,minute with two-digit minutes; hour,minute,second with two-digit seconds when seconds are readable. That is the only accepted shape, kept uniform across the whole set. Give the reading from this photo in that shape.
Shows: 11,48
